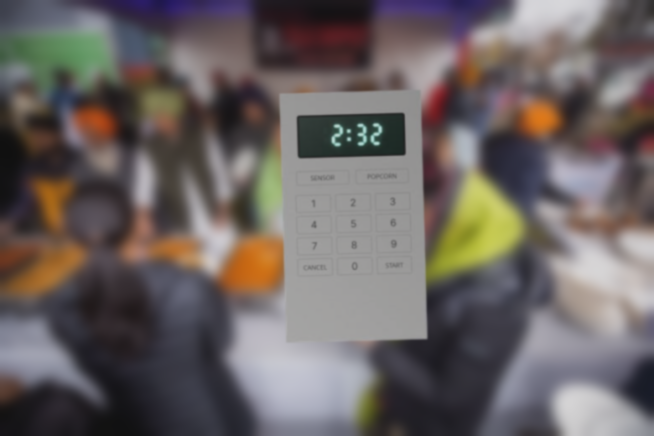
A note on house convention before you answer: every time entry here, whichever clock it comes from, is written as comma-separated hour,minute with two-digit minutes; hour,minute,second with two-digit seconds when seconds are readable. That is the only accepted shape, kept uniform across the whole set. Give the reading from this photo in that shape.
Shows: 2,32
